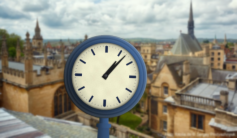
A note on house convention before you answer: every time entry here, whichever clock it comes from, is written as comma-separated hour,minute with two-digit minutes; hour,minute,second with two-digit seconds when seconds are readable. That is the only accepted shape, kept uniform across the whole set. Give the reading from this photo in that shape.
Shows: 1,07
